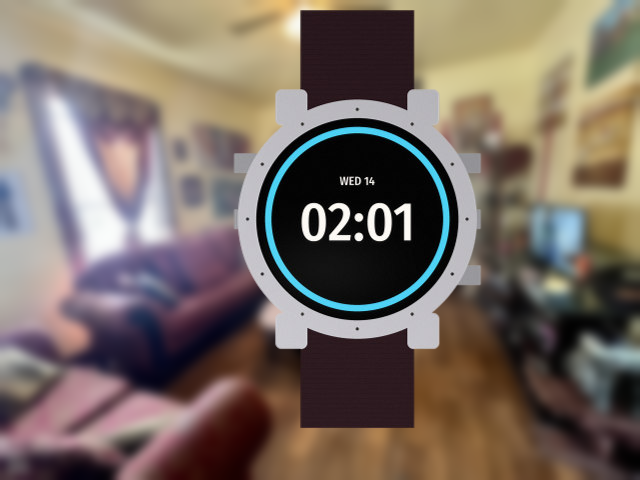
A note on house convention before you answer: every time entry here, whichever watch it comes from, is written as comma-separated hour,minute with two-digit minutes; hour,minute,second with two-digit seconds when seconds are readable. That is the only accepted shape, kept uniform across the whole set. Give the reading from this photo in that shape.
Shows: 2,01
